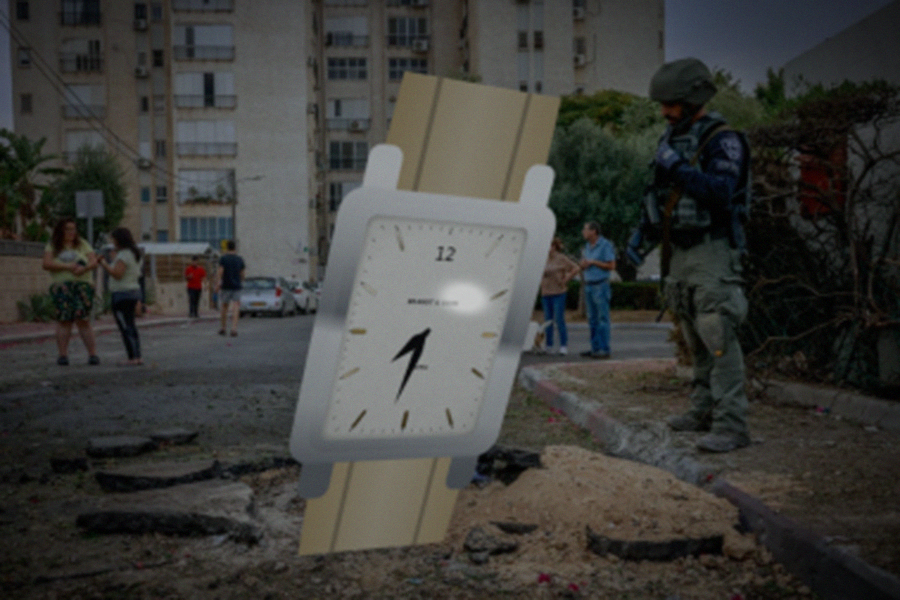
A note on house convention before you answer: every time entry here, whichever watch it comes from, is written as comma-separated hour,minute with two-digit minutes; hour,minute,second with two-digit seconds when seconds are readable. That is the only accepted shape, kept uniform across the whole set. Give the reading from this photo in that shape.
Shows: 7,32
